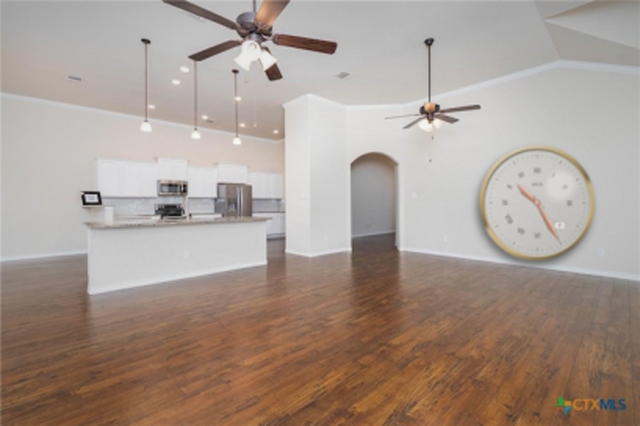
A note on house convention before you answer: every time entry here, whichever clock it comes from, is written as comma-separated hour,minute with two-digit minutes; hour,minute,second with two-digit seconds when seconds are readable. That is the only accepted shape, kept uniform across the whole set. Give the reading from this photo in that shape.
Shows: 10,25
